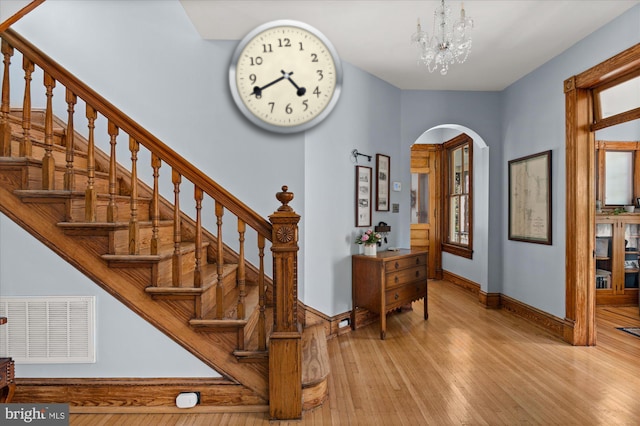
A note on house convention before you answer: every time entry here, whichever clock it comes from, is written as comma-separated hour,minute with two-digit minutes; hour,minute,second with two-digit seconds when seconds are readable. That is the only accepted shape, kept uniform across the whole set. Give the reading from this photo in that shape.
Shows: 4,41
